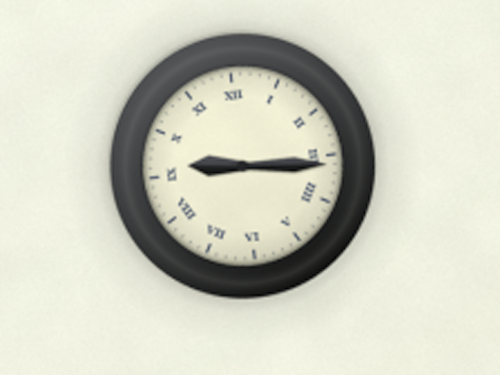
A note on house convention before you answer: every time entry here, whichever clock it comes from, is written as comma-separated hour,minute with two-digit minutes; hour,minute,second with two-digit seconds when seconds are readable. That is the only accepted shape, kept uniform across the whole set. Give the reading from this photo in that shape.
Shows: 9,16
